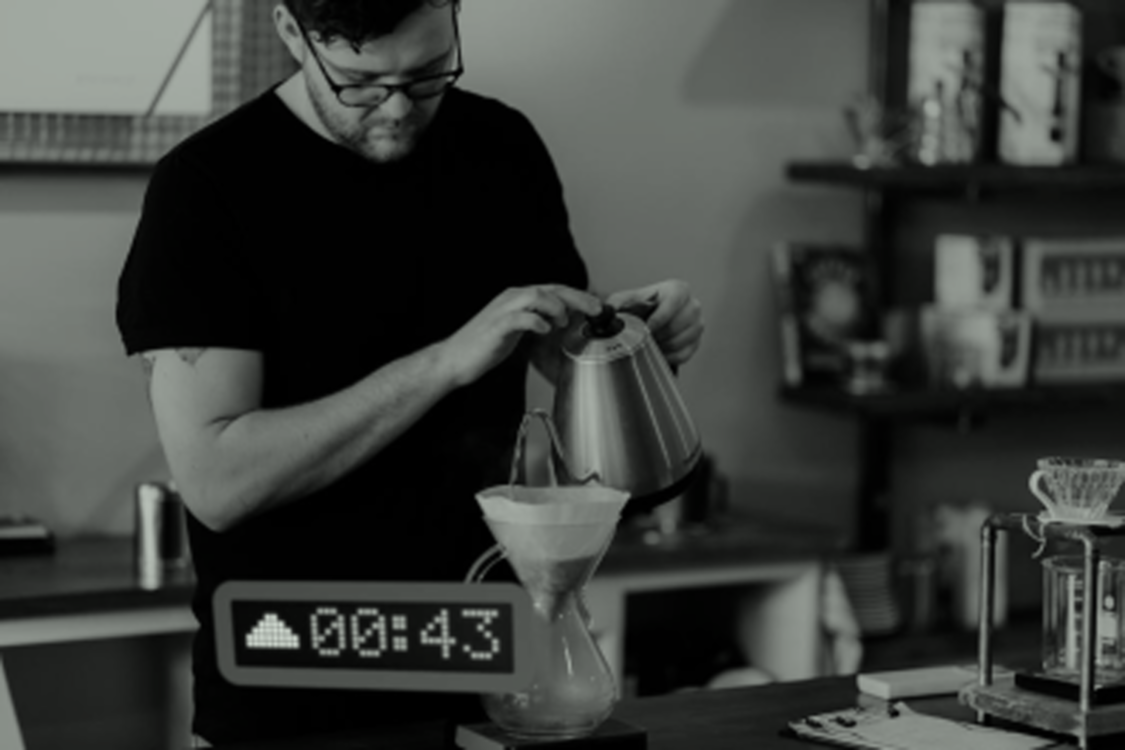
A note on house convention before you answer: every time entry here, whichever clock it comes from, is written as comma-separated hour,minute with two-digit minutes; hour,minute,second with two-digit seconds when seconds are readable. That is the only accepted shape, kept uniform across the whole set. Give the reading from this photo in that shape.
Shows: 0,43
